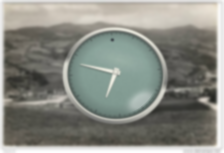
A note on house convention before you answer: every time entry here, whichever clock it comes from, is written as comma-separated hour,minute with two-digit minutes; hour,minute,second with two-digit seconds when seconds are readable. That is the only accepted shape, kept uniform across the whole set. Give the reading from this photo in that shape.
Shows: 6,48
